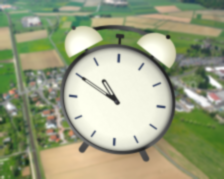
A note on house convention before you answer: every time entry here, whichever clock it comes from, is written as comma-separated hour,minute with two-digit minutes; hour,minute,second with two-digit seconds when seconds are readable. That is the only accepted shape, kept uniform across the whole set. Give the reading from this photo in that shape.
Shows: 10,50
